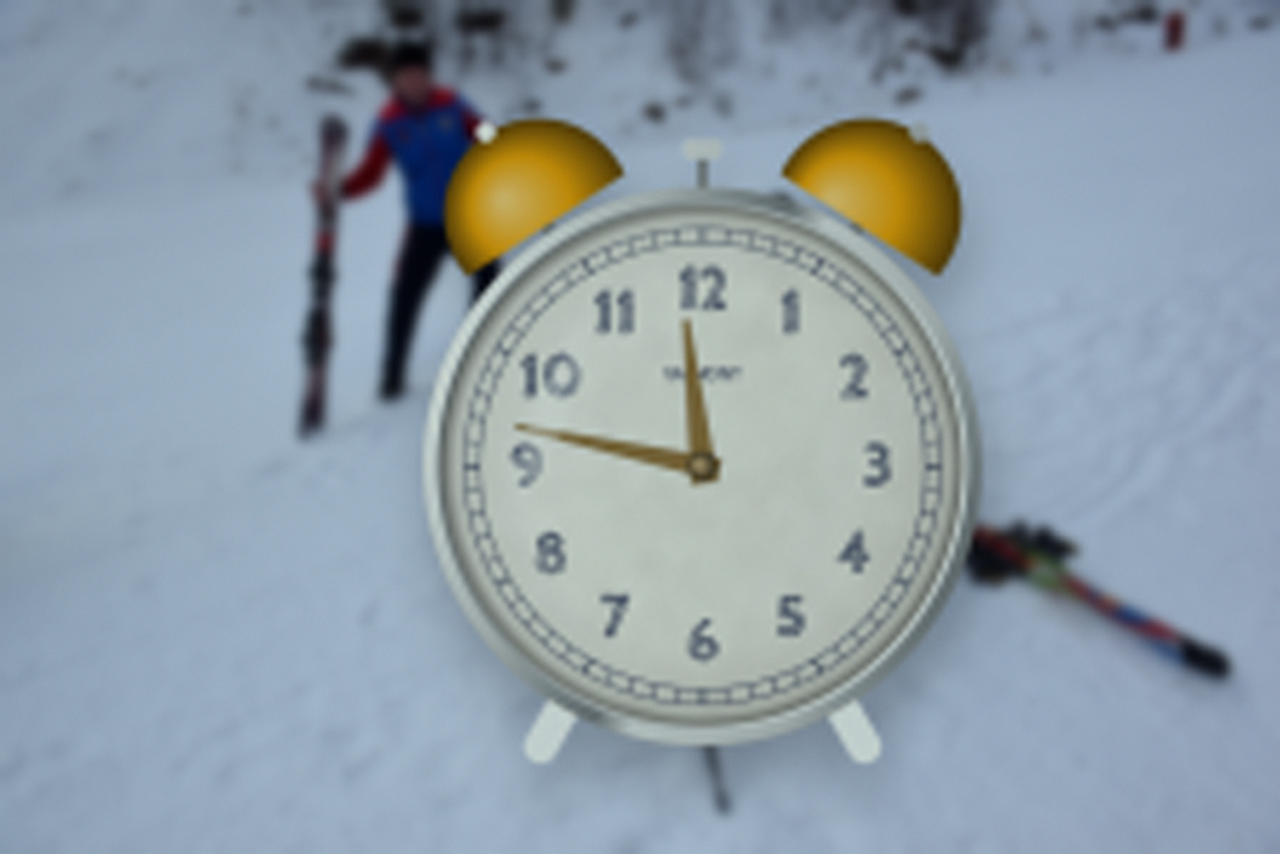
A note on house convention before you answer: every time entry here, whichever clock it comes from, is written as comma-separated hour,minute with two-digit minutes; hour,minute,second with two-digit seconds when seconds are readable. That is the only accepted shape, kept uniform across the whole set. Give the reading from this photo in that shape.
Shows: 11,47
